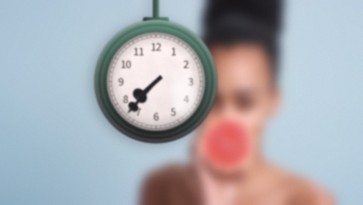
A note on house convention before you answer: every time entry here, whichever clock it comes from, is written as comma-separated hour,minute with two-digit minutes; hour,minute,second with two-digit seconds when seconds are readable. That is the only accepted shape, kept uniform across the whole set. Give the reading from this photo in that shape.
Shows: 7,37
